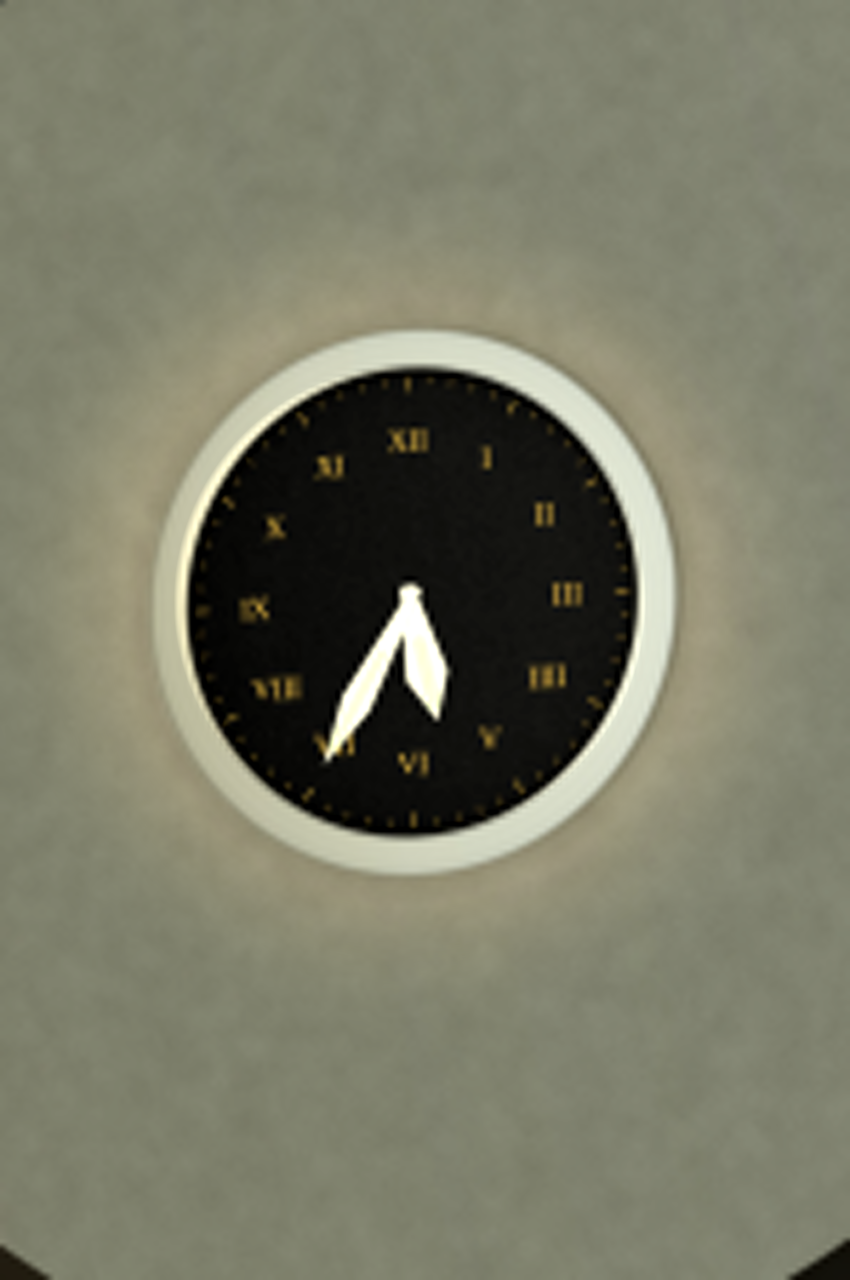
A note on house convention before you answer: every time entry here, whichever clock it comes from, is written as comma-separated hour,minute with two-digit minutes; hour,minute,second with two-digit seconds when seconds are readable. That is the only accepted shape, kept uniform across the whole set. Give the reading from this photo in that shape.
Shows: 5,35
